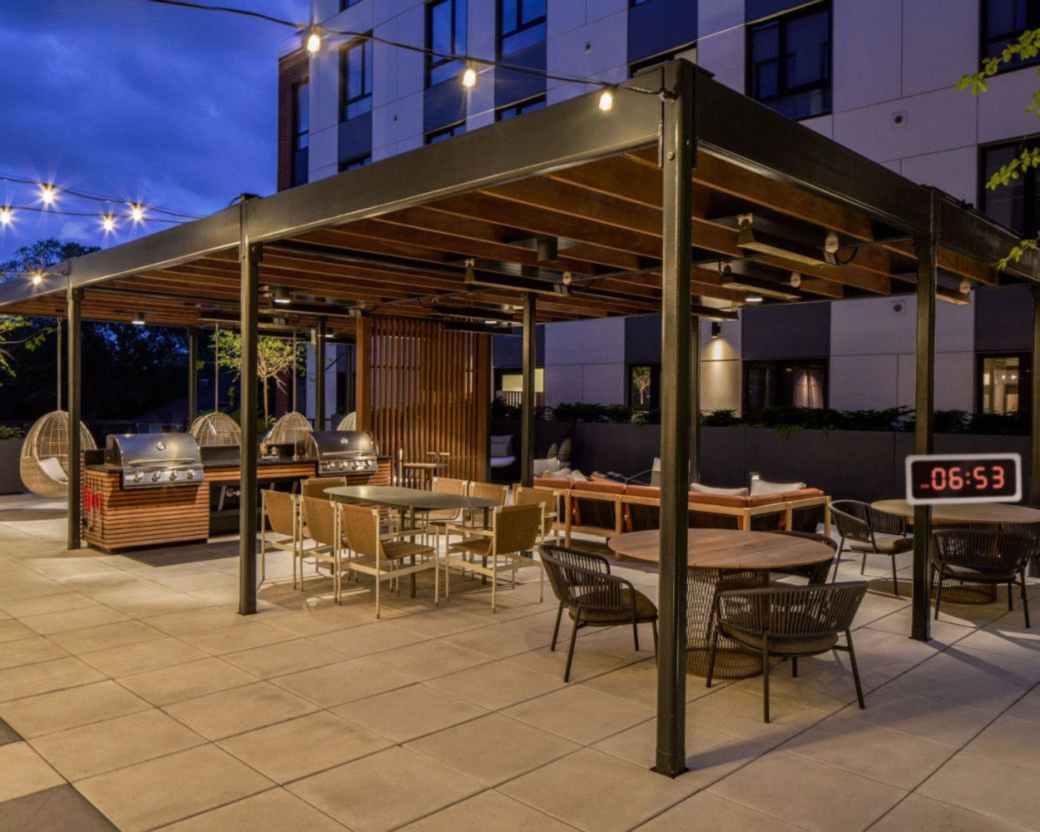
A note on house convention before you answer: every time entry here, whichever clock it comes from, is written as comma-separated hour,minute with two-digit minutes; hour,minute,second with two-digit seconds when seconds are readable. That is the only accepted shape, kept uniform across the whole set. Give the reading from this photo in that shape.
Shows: 6,53
